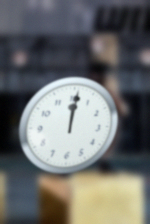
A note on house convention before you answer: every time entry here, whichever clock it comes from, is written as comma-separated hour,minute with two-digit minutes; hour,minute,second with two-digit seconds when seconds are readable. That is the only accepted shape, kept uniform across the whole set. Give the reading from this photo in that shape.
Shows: 12,01
